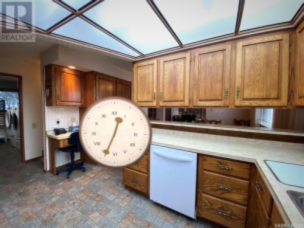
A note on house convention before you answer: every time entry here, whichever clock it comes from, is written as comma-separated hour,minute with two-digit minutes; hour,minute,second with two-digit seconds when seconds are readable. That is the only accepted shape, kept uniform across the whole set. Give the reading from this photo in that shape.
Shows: 12,34
